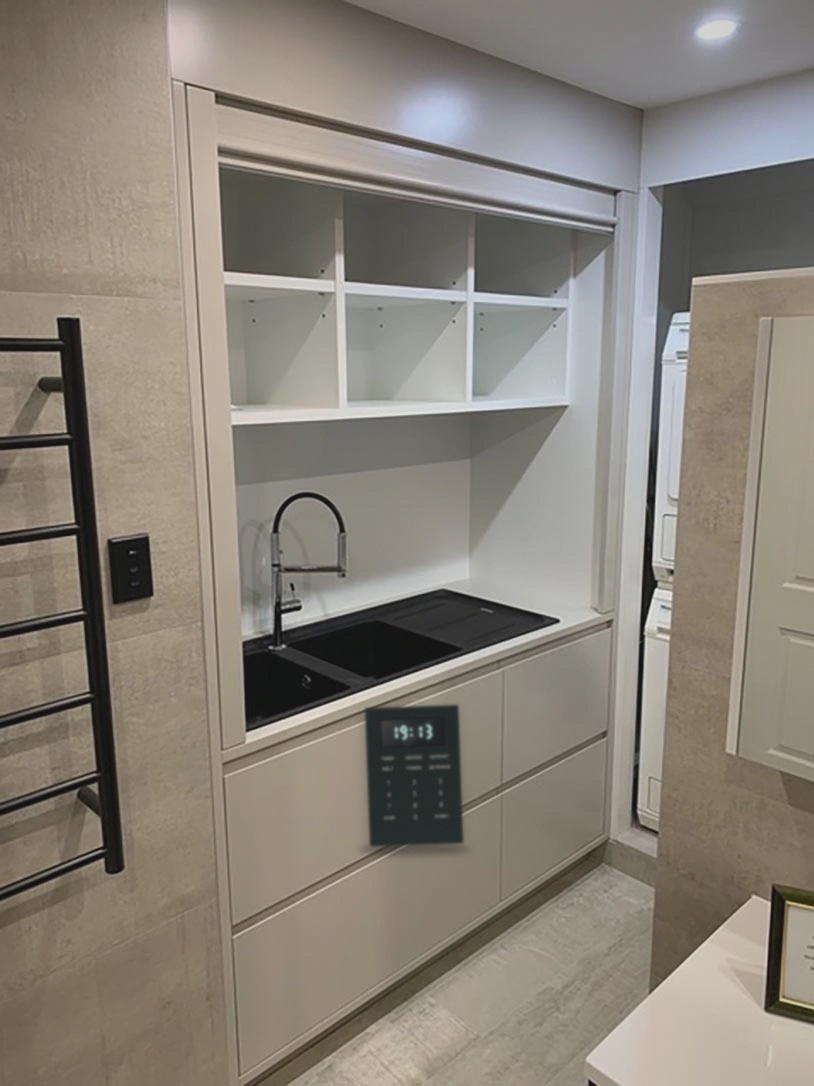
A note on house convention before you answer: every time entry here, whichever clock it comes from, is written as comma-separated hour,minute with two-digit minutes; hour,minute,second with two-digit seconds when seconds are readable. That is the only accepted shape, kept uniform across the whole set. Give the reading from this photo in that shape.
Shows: 19,13
